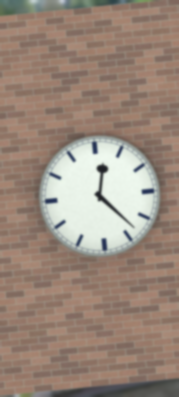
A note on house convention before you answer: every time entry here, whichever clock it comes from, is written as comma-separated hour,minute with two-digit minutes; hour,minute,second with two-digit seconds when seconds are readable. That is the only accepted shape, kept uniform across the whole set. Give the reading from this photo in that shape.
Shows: 12,23
